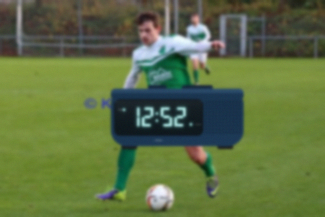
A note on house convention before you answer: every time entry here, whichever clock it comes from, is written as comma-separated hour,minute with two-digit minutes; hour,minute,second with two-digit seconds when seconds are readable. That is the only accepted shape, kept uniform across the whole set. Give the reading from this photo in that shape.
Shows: 12,52
